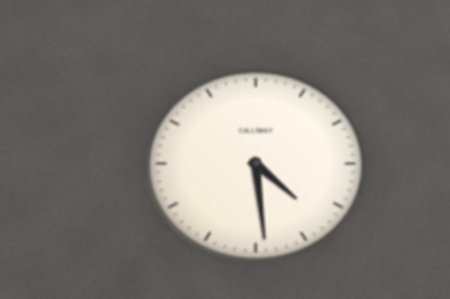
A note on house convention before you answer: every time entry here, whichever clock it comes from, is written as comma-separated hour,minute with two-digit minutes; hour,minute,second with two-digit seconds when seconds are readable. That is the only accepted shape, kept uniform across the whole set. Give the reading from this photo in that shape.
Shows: 4,29
